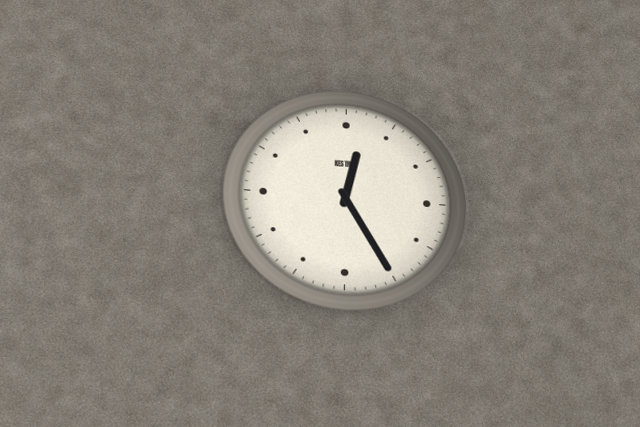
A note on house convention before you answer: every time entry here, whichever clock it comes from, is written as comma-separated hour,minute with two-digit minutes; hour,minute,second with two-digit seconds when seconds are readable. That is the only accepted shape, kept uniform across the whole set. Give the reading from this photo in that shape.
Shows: 12,25
